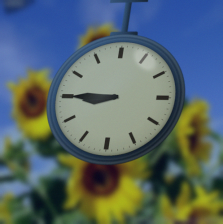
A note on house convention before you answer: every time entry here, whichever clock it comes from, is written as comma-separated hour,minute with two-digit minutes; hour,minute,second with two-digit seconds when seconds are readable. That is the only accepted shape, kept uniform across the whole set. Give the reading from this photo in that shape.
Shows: 8,45
